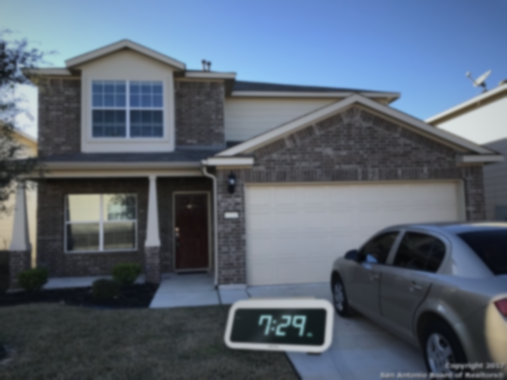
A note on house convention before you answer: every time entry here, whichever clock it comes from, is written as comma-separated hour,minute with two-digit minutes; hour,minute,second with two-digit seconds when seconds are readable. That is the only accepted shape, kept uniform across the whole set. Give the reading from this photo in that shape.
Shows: 7,29
